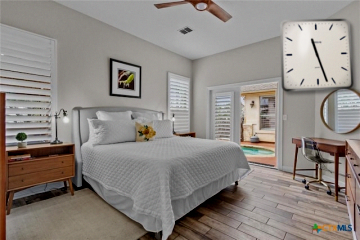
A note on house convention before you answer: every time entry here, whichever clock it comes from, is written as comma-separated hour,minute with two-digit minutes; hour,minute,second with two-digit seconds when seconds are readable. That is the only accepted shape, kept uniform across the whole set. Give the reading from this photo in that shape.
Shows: 11,27
